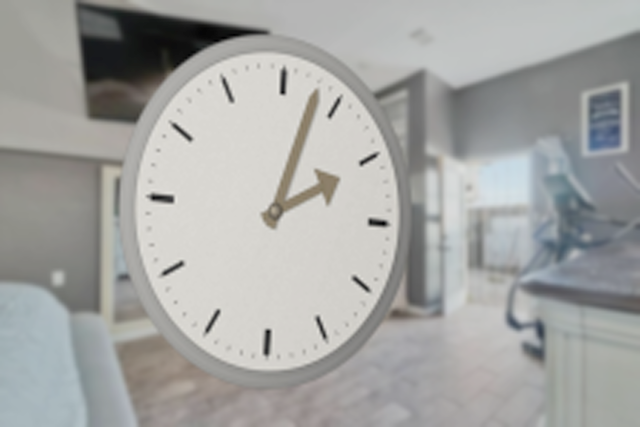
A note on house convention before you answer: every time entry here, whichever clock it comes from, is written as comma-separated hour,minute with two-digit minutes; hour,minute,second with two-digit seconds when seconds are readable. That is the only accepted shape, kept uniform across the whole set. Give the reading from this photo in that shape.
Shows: 2,03
